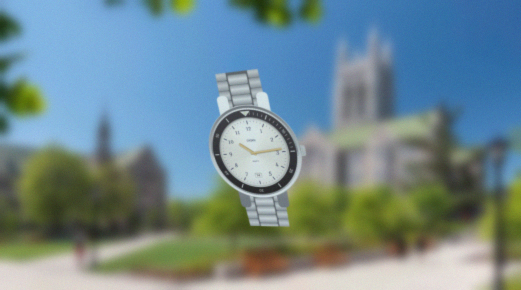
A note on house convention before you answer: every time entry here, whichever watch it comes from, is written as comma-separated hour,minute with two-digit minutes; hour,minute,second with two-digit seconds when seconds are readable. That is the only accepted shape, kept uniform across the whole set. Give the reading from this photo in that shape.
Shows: 10,14
